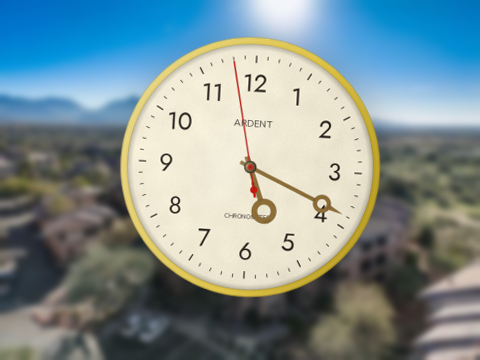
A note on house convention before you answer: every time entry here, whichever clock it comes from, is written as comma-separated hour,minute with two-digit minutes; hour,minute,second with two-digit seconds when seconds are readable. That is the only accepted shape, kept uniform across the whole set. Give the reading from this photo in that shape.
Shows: 5,18,58
